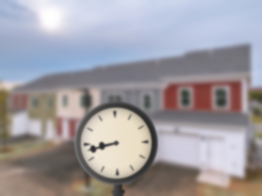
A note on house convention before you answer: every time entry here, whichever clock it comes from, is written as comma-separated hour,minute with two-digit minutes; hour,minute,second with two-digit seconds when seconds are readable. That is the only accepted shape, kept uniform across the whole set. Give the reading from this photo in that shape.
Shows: 8,43
